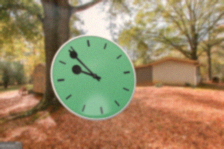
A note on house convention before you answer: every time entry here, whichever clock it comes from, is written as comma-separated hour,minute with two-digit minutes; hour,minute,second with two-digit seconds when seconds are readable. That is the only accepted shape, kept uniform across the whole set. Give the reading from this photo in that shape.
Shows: 9,54
